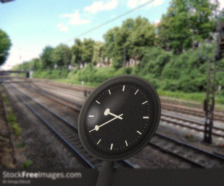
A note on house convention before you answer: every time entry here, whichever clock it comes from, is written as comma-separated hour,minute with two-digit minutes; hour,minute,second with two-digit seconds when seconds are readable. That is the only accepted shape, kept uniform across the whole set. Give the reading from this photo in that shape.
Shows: 9,40
